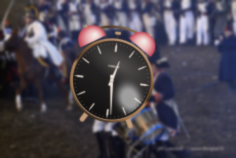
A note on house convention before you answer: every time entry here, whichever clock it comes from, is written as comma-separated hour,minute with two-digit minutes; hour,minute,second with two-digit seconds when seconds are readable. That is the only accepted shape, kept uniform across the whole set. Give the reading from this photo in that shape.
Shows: 12,29
